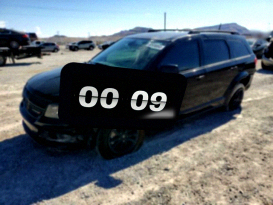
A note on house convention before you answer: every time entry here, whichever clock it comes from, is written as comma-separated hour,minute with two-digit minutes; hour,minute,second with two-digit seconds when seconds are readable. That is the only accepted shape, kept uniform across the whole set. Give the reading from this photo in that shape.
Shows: 0,09
